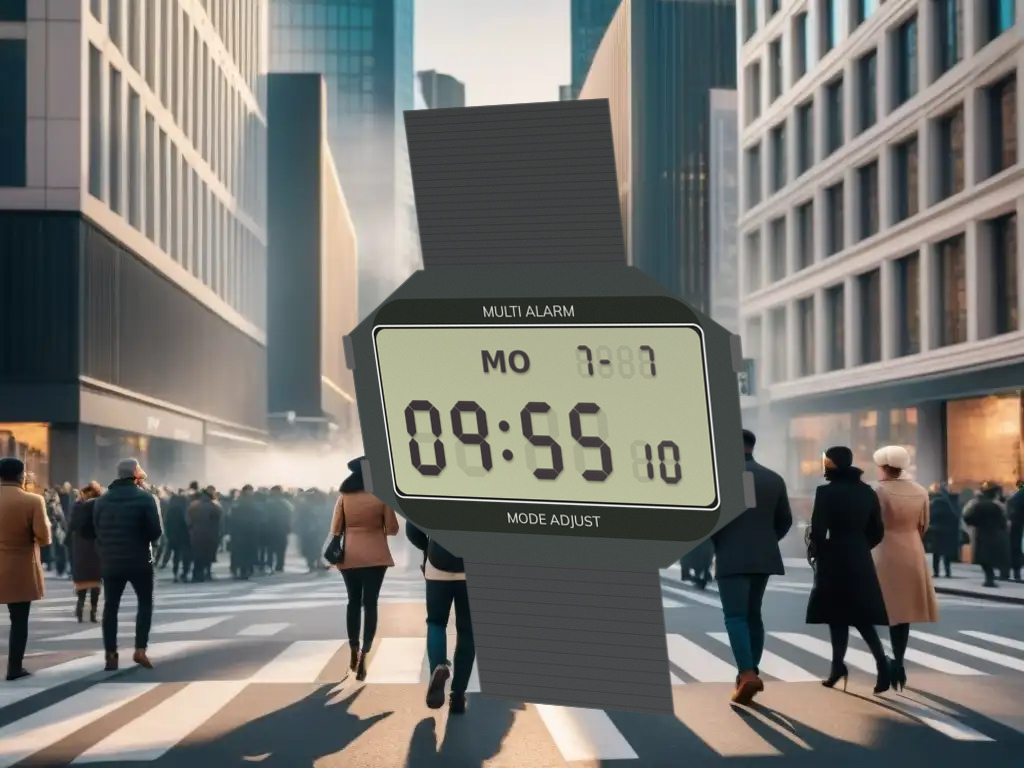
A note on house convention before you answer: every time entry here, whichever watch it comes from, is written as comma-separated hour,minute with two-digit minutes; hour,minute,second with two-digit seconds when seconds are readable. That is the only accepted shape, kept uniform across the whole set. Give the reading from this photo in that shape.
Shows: 9,55,10
